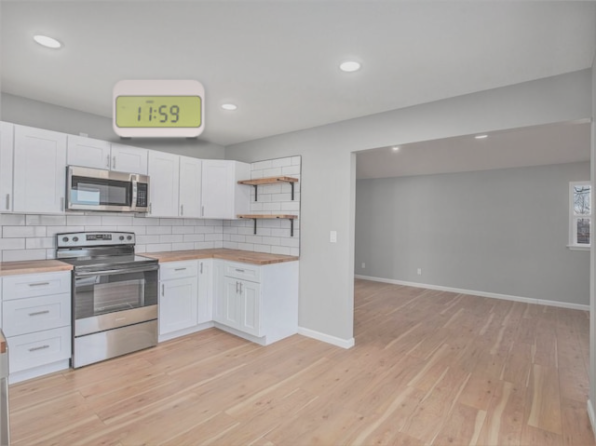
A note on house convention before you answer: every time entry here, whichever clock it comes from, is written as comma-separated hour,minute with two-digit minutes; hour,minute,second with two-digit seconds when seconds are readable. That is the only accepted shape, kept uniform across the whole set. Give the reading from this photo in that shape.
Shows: 11,59
